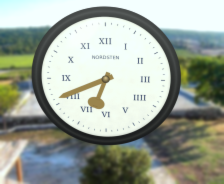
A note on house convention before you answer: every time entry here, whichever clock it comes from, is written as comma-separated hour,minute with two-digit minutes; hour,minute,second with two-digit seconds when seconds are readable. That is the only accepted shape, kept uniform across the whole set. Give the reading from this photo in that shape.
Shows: 6,41
